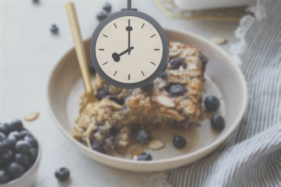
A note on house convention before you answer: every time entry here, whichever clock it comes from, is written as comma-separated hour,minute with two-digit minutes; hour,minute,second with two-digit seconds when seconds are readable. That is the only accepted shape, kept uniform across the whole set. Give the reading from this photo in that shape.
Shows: 8,00
